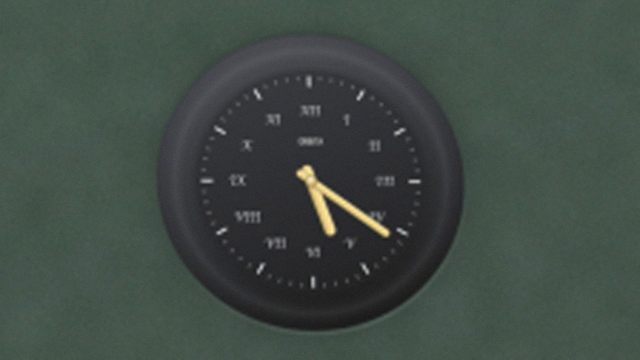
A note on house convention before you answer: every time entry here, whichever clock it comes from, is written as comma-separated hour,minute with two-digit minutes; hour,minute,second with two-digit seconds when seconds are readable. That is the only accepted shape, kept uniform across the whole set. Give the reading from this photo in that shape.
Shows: 5,21
